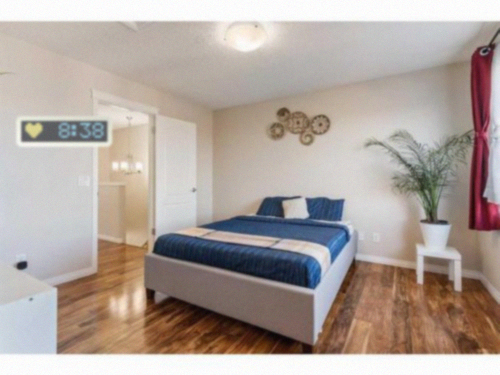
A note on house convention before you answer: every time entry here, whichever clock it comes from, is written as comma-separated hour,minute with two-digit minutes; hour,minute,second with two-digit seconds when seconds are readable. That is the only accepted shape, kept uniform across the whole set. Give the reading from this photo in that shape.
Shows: 8,38
